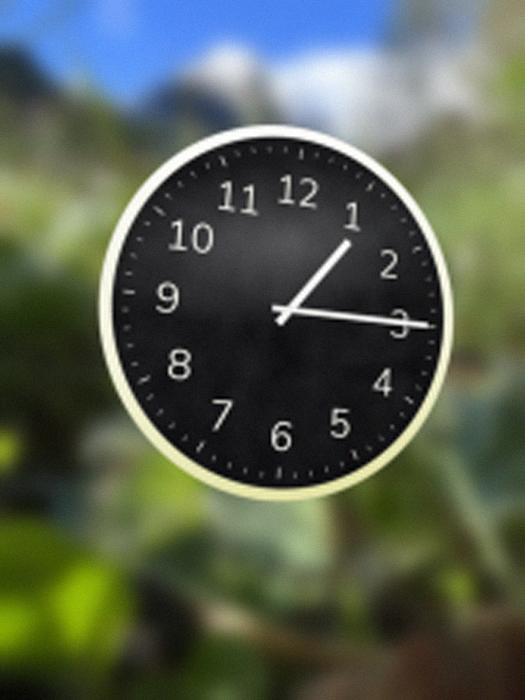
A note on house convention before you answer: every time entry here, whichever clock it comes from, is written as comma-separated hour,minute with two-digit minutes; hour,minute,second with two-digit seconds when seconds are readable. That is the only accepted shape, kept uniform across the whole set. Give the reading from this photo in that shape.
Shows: 1,15
